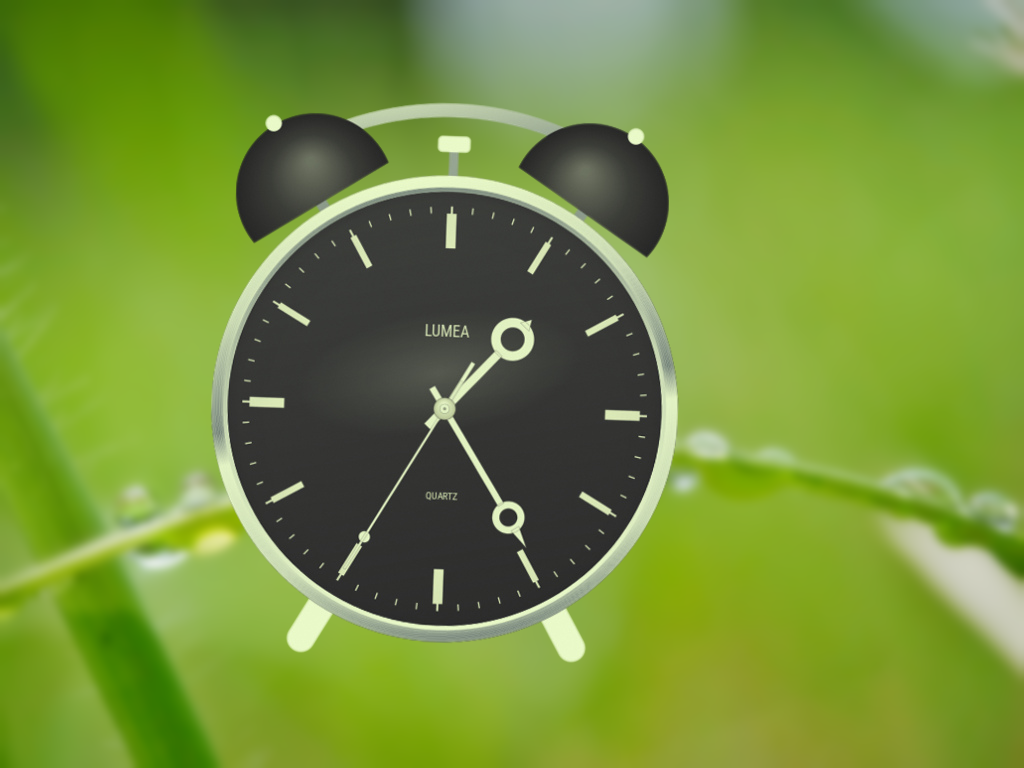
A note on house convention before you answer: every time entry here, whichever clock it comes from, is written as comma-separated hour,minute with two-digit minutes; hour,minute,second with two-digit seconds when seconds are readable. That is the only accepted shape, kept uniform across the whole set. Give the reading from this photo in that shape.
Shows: 1,24,35
